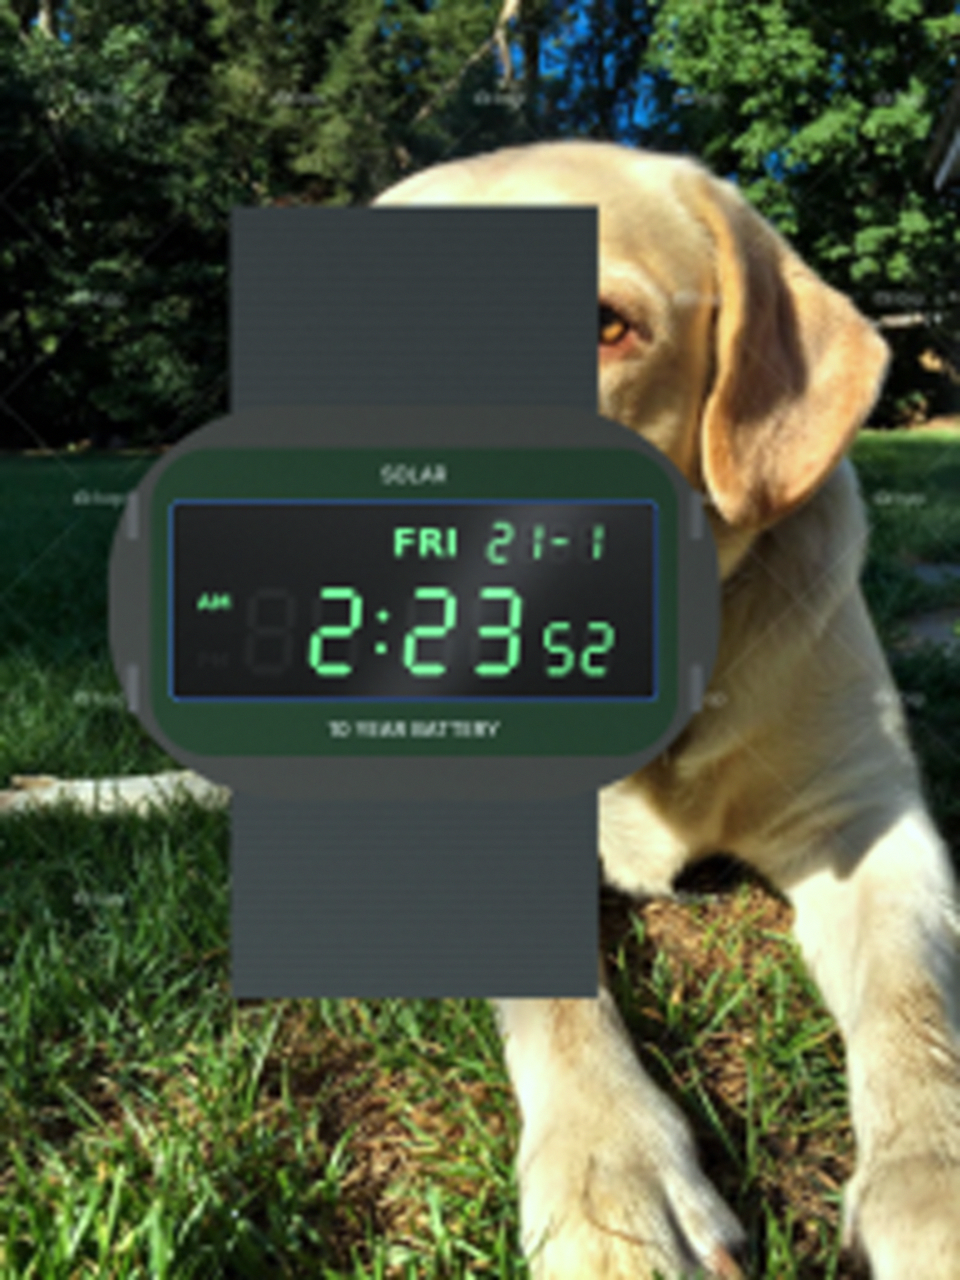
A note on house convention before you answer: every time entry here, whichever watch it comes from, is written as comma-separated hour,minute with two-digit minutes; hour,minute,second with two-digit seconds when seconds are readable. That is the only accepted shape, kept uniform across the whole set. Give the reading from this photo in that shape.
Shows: 2,23,52
